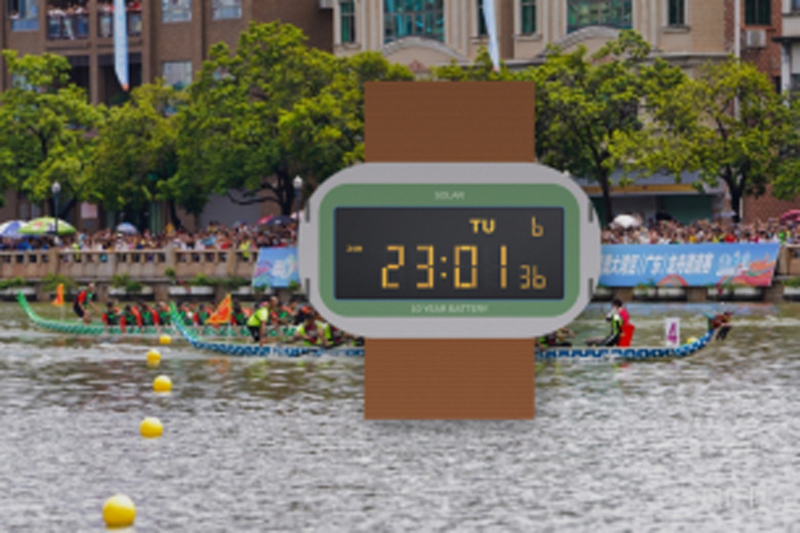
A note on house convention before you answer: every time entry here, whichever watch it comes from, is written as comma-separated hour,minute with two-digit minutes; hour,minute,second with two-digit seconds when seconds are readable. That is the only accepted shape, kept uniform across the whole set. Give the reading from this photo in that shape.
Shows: 23,01,36
